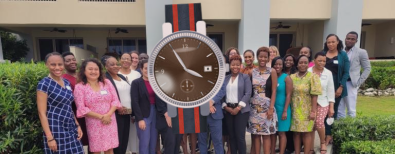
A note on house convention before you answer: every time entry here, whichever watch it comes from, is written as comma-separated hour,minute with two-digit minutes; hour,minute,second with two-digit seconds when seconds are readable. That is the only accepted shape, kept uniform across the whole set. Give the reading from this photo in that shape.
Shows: 3,55
